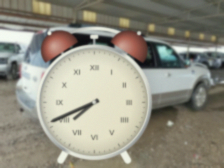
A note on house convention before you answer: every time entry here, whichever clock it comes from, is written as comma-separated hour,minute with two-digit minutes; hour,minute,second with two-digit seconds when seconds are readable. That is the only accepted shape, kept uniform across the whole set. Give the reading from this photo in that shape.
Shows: 7,41
